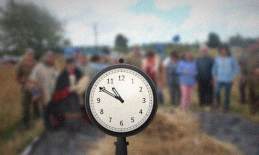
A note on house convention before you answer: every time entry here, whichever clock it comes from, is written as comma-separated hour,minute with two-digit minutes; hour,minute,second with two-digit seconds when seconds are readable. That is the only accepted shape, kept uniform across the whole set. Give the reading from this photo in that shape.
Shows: 10,50
